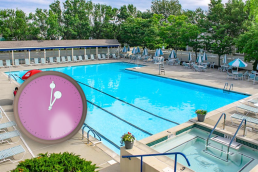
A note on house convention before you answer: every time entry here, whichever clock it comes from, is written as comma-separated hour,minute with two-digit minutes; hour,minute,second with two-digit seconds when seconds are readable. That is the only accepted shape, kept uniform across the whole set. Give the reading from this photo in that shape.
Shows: 1,01
